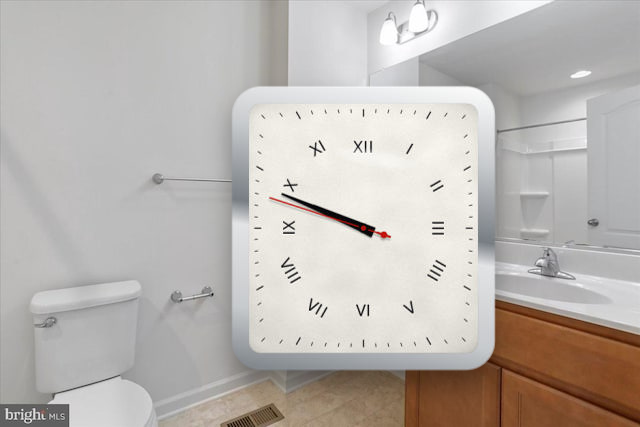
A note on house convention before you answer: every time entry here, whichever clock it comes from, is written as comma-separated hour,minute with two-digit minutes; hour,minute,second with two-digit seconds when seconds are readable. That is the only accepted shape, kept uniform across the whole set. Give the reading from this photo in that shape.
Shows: 9,48,48
